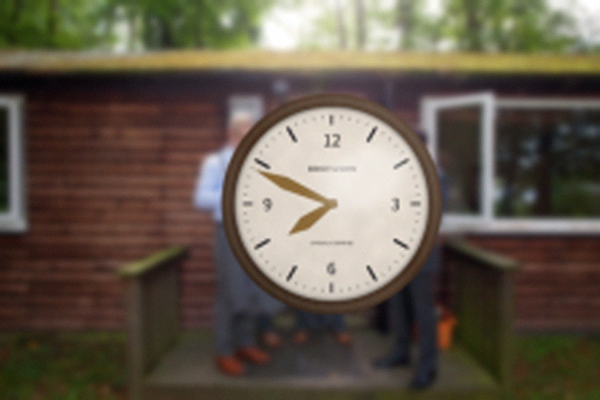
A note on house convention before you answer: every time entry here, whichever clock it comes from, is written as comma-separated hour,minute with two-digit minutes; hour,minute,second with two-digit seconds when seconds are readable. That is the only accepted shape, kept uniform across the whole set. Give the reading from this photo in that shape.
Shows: 7,49
